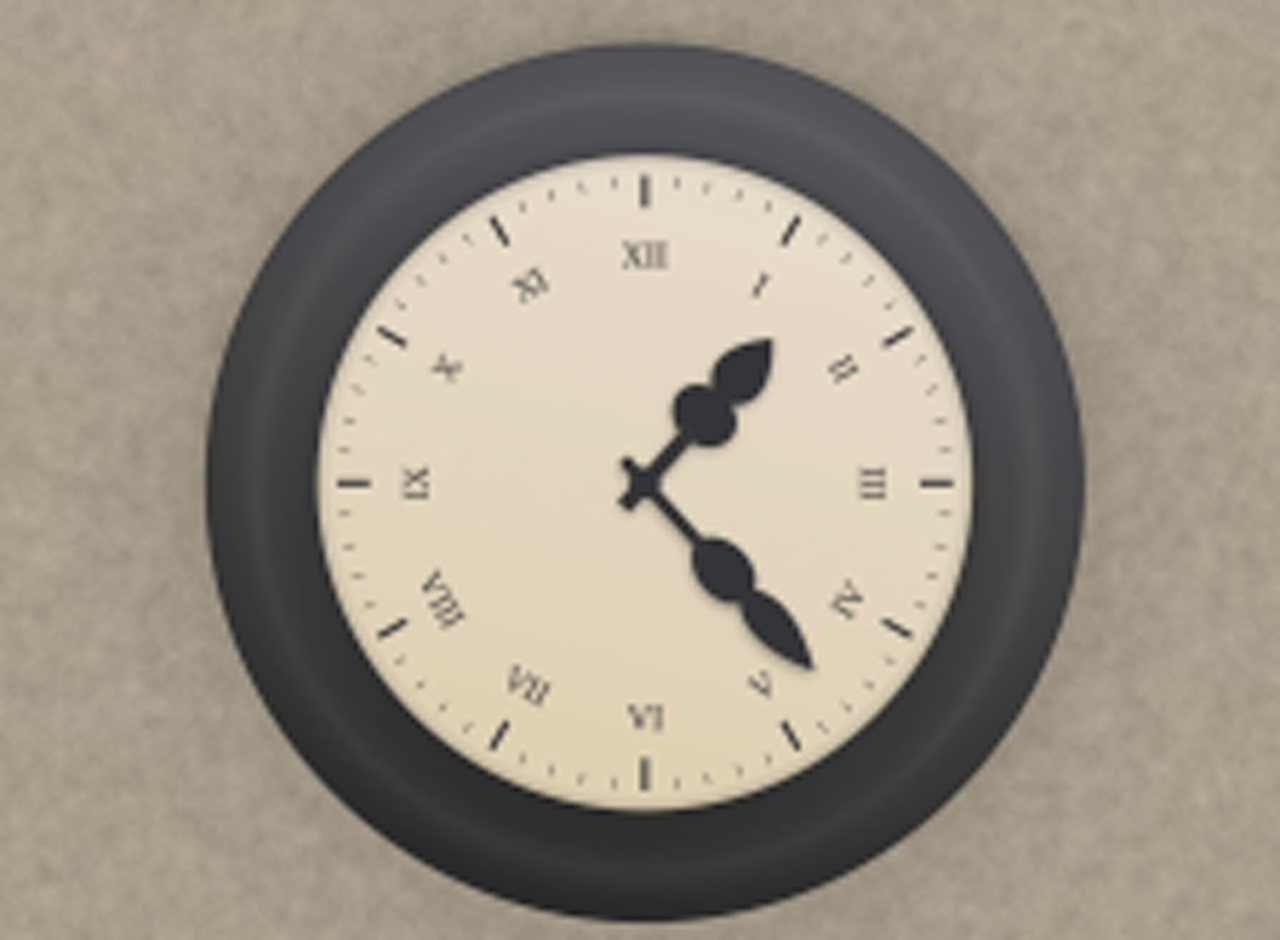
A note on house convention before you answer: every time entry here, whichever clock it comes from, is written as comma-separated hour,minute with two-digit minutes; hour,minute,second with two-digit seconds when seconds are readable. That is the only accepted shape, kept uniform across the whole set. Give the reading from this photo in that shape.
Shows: 1,23
